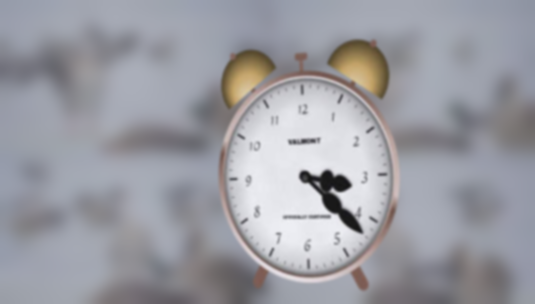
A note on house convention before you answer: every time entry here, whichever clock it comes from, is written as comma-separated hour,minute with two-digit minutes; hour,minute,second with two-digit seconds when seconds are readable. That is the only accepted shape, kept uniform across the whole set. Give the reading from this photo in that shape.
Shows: 3,22
